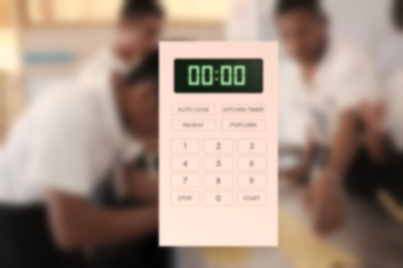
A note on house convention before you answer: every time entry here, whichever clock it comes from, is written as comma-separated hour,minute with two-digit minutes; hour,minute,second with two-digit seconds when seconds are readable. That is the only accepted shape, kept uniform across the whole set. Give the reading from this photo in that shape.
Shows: 0,00
